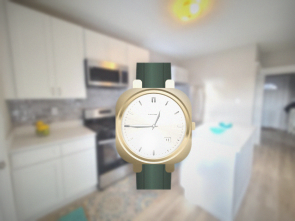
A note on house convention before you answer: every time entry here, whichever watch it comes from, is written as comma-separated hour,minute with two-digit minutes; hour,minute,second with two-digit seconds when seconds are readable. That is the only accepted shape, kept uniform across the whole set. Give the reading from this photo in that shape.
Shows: 12,45
